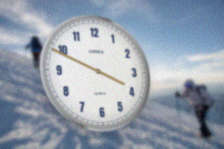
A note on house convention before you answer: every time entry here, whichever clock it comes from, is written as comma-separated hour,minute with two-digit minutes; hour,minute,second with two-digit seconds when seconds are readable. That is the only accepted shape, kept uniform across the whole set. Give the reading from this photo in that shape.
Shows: 3,49
